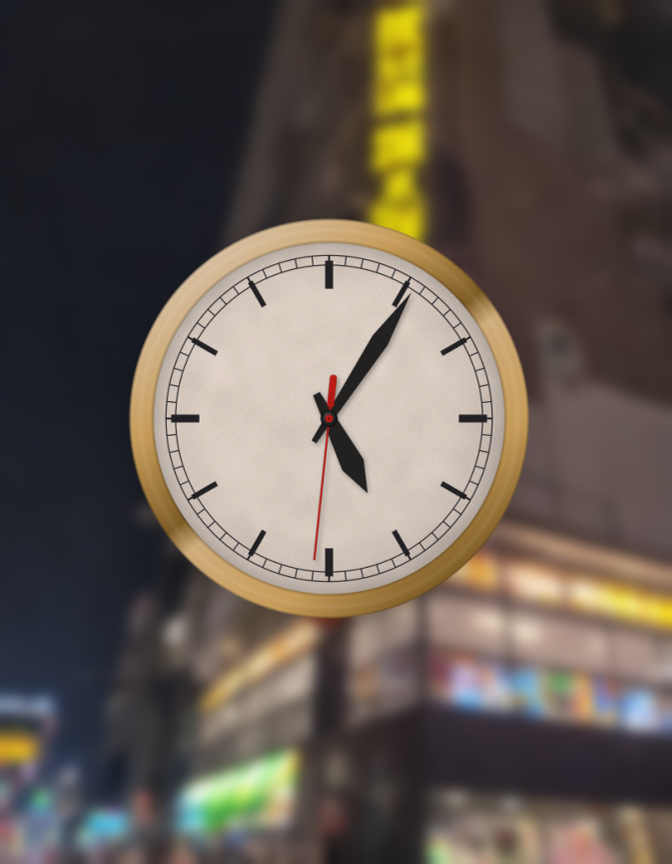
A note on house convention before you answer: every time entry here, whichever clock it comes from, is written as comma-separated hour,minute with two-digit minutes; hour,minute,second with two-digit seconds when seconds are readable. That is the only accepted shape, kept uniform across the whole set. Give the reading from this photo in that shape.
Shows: 5,05,31
